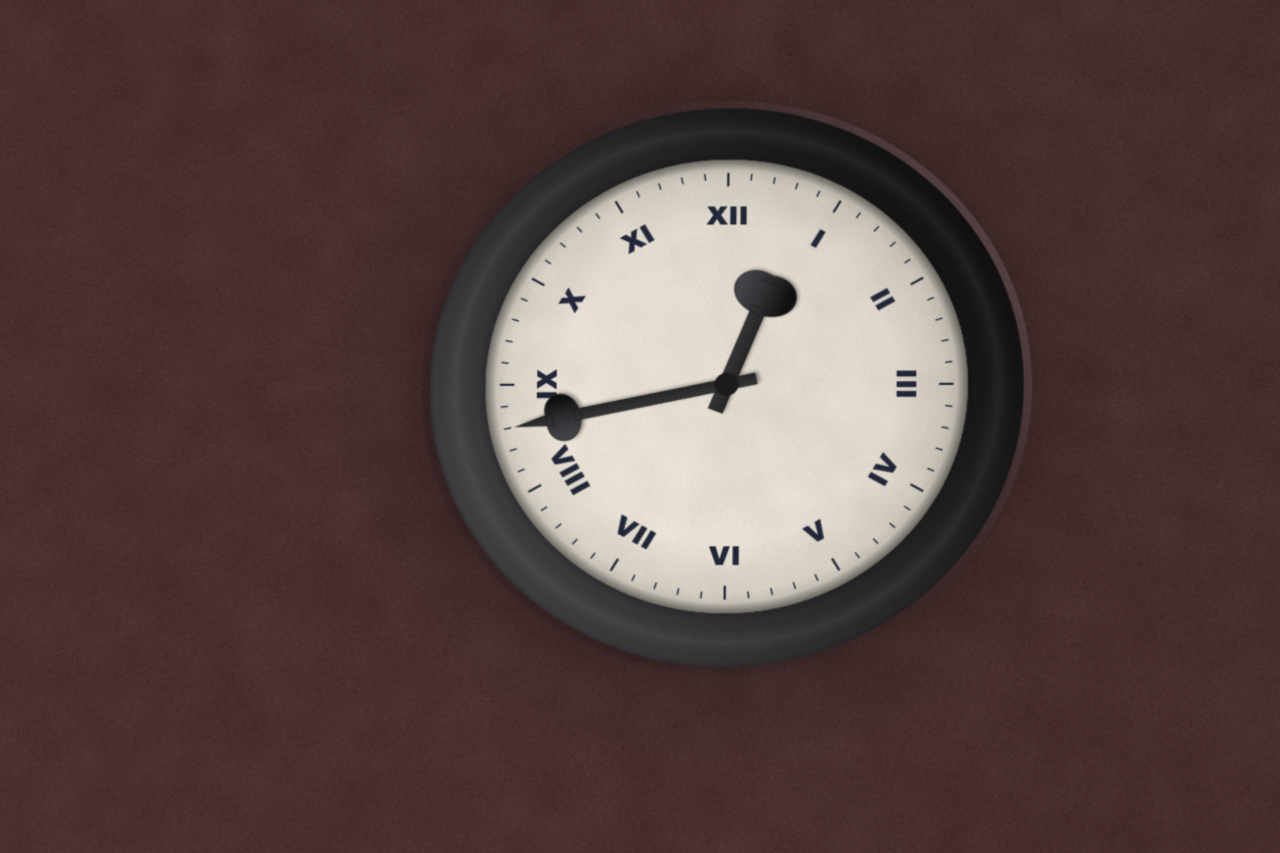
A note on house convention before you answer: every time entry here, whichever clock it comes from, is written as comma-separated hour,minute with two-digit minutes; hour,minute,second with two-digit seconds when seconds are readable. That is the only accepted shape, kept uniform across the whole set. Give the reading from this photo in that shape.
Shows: 12,43
